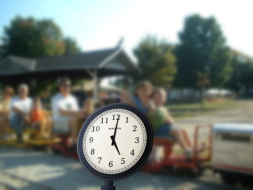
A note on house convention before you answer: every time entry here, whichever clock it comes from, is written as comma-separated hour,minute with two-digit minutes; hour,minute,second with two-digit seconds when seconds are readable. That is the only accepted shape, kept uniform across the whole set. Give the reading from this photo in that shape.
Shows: 5,01
